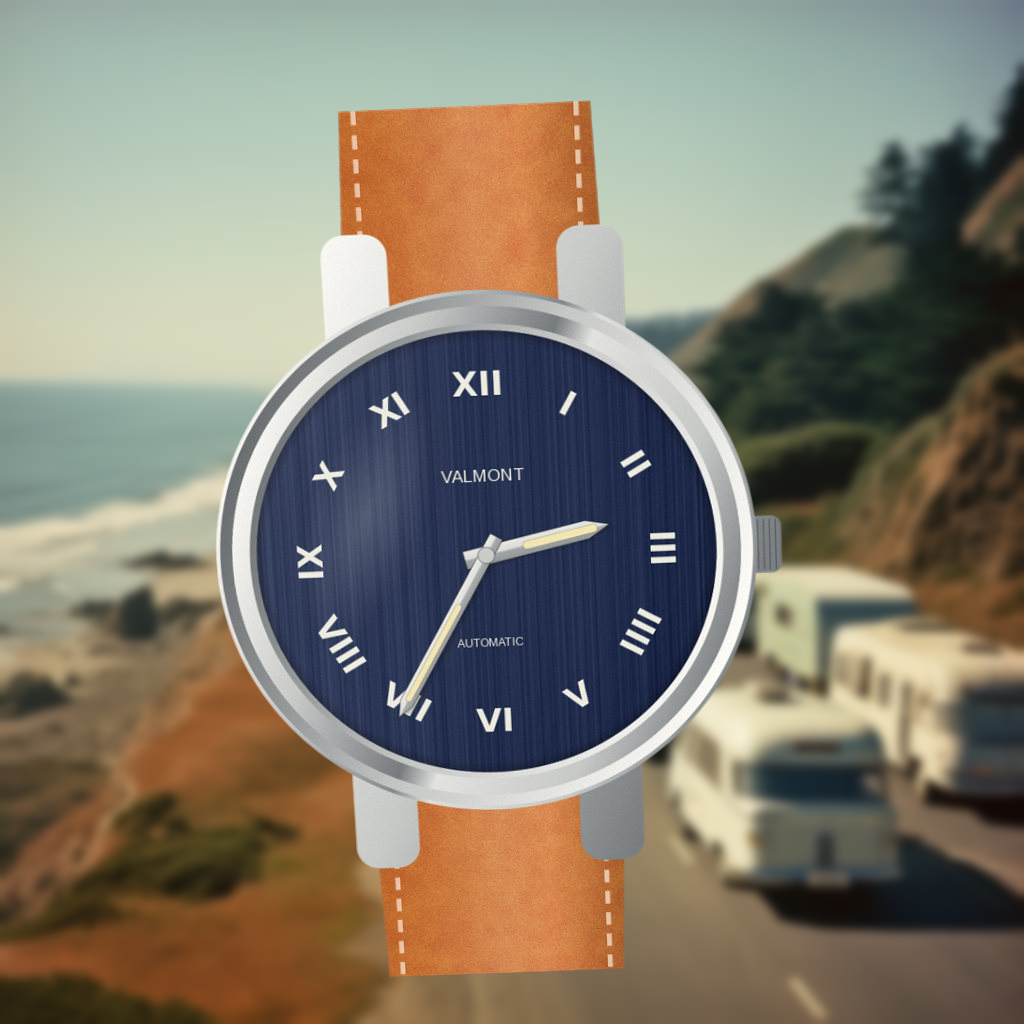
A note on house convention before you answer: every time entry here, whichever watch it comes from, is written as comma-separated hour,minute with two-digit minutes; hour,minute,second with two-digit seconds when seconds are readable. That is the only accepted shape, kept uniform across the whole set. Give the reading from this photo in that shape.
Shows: 2,35
